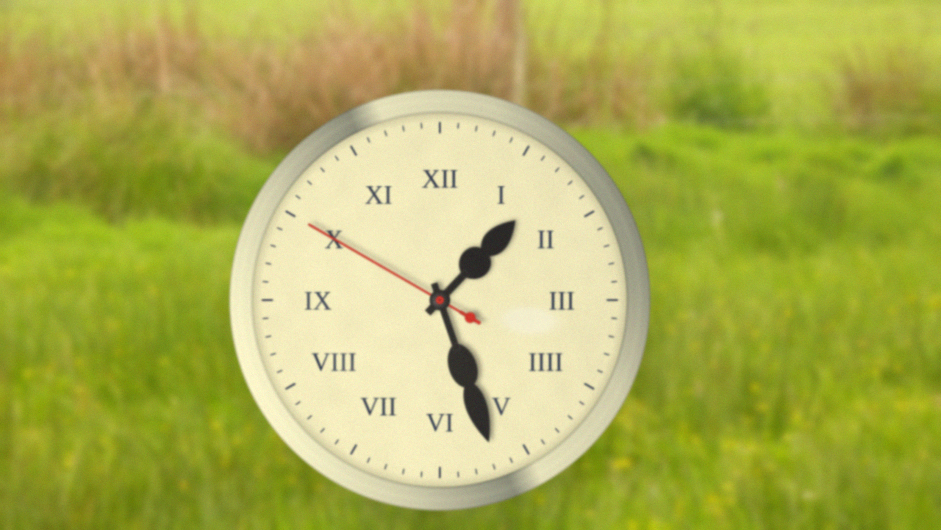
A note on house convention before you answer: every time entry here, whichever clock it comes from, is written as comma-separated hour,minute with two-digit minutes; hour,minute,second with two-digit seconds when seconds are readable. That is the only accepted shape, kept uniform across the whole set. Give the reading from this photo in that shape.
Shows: 1,26,50
